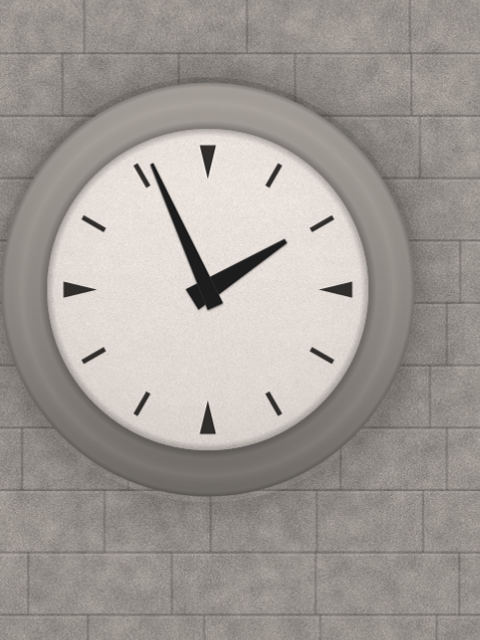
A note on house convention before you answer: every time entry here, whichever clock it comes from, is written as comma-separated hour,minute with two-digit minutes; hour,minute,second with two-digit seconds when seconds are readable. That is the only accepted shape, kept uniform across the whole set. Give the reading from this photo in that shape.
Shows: 1,56
